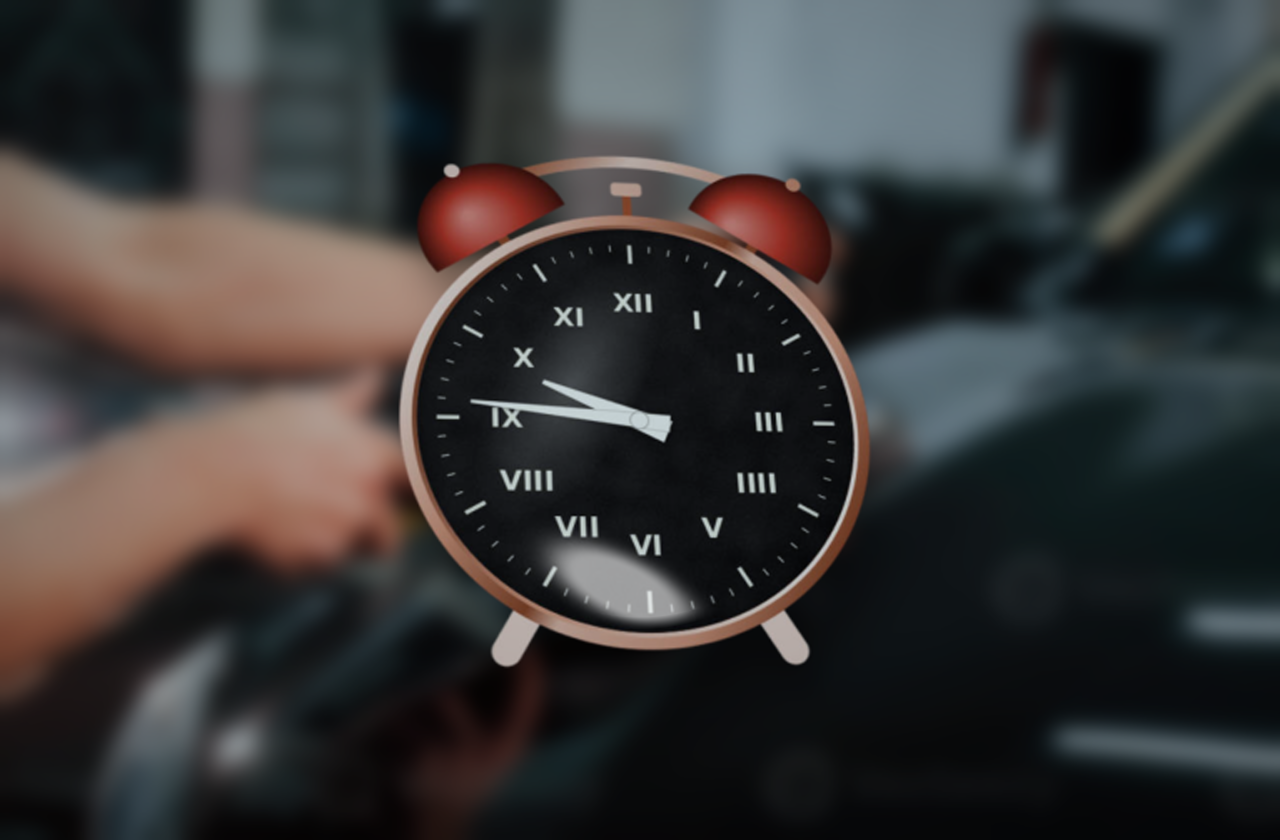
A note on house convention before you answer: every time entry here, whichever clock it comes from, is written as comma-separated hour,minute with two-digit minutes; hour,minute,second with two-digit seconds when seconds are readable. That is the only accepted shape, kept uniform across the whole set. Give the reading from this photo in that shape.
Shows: 9,46
